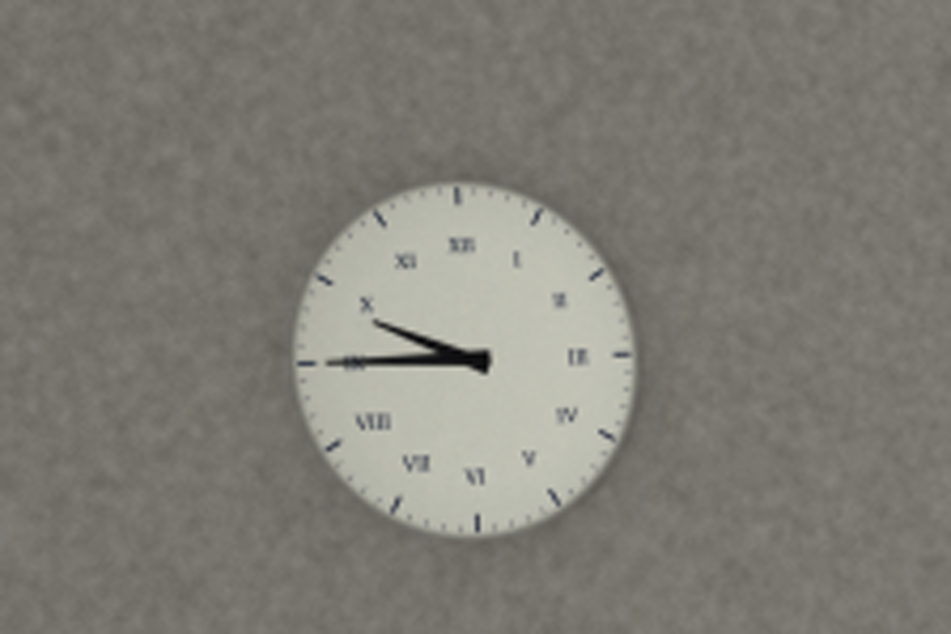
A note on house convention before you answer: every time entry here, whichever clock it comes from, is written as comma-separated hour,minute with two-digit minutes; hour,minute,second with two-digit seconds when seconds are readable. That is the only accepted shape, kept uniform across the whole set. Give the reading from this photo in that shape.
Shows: 9,45
